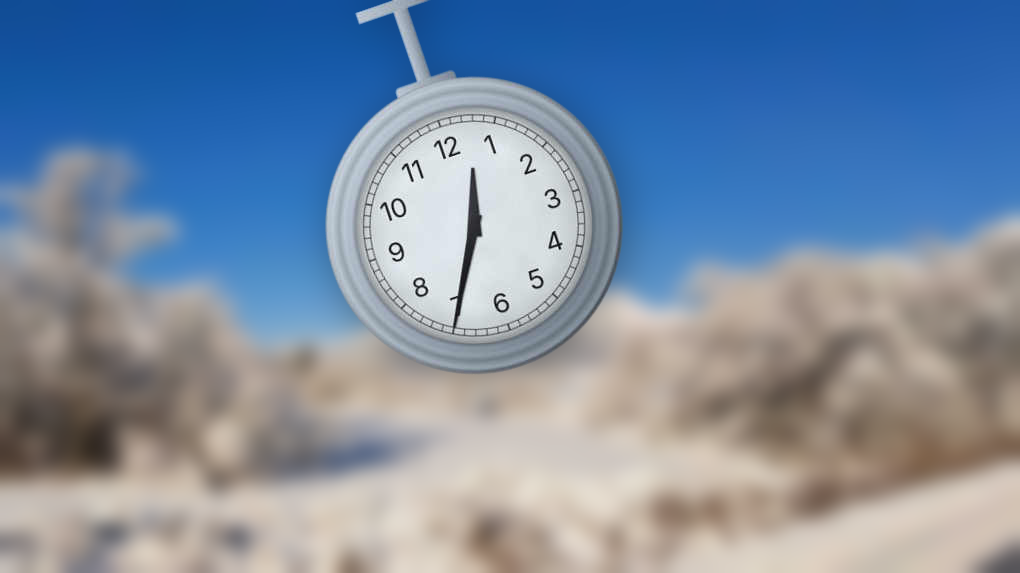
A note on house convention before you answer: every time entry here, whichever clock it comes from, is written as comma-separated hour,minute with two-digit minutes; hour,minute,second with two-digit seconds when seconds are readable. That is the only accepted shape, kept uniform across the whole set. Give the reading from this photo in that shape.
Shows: 12,35
